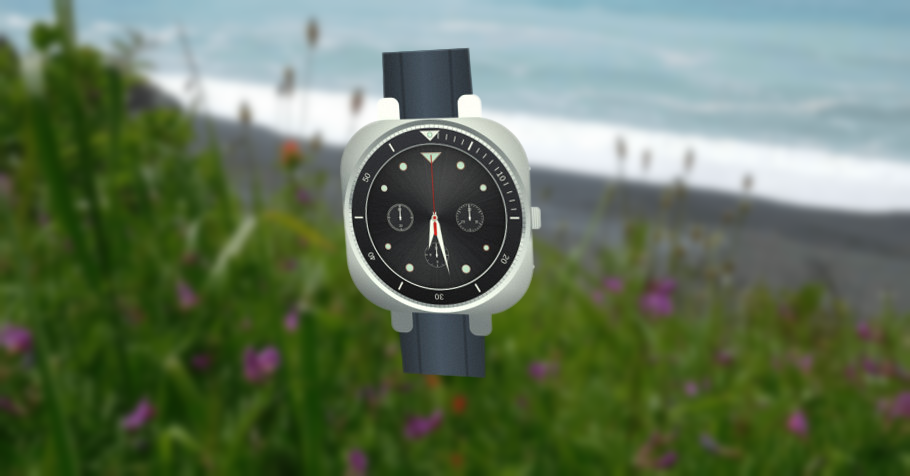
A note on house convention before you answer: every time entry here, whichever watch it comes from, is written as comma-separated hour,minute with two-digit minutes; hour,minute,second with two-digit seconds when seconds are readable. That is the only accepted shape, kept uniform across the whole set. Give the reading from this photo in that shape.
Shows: 6,28
